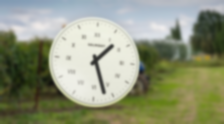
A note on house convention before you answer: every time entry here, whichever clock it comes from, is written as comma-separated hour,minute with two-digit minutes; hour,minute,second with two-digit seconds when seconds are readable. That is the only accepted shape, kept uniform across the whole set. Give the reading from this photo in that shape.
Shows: 1,27
